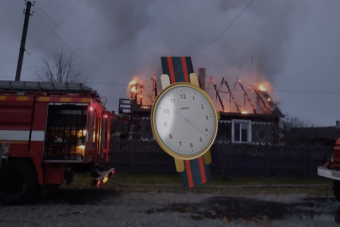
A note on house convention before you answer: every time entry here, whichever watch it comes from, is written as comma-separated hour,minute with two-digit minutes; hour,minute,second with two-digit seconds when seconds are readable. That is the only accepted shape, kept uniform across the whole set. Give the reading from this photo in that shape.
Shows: 10,22
